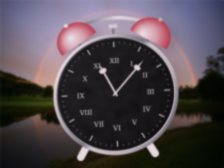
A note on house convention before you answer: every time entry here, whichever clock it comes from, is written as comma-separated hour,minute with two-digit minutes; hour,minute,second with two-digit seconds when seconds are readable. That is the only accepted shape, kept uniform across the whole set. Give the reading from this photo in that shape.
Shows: 11,07
